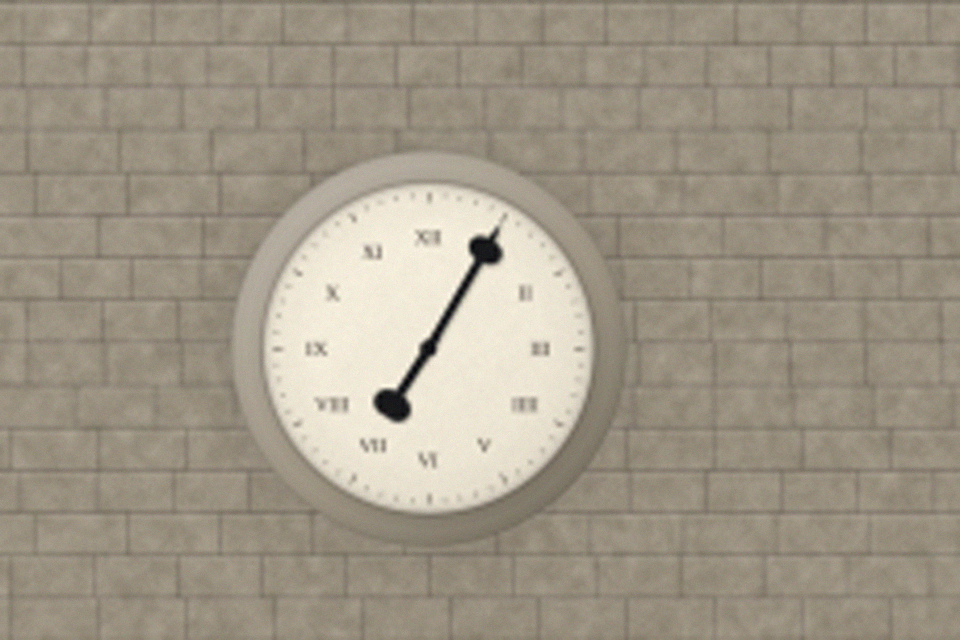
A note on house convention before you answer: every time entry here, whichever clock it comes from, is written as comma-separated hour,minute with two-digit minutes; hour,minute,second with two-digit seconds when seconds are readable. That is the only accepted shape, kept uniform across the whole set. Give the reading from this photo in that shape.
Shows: 7,05
